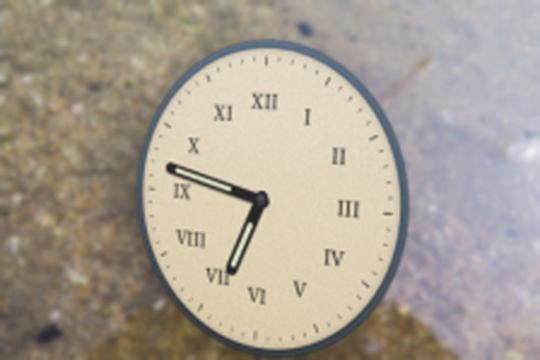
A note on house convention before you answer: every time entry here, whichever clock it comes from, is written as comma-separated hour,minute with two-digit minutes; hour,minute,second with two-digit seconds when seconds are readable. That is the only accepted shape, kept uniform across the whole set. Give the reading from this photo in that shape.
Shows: 6,47
